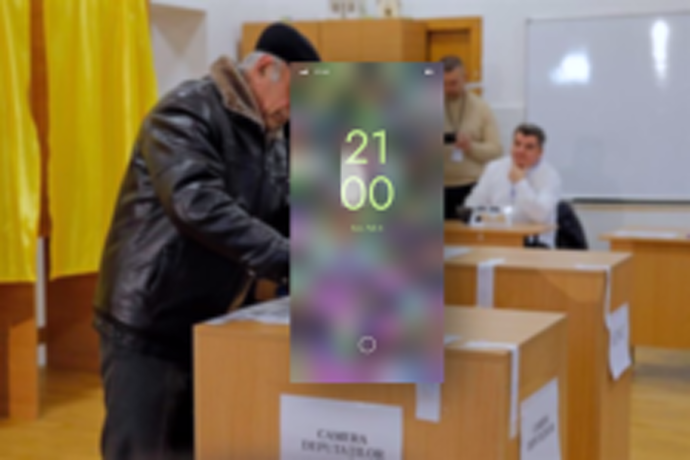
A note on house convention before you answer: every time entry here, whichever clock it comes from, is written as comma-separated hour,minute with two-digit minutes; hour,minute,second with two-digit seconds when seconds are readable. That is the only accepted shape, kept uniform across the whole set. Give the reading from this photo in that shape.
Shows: 21,00
